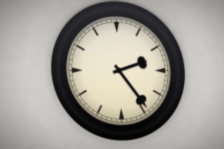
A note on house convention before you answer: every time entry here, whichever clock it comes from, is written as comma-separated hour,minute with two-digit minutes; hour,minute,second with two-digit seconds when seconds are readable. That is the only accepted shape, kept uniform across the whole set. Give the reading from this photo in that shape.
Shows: 2,24
